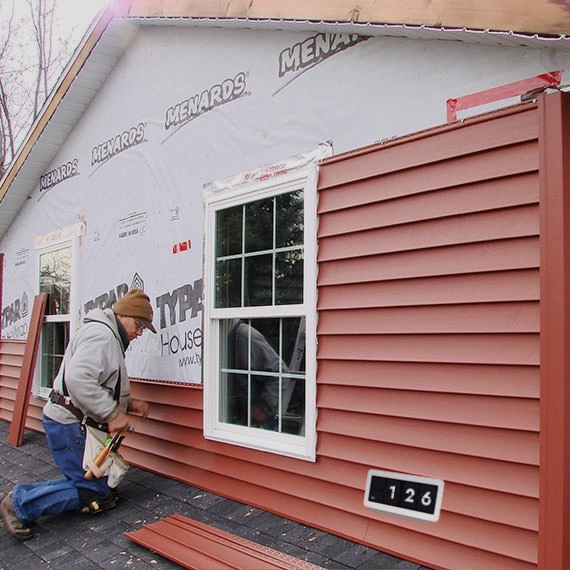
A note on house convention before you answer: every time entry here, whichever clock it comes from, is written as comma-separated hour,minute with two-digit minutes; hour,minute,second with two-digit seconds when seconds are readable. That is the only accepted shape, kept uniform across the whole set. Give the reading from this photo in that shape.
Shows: 1,26
